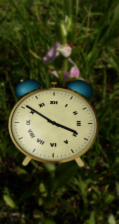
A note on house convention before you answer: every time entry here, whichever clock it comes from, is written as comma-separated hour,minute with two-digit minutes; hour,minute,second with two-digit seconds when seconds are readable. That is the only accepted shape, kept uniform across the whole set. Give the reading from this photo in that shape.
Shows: 3,51
